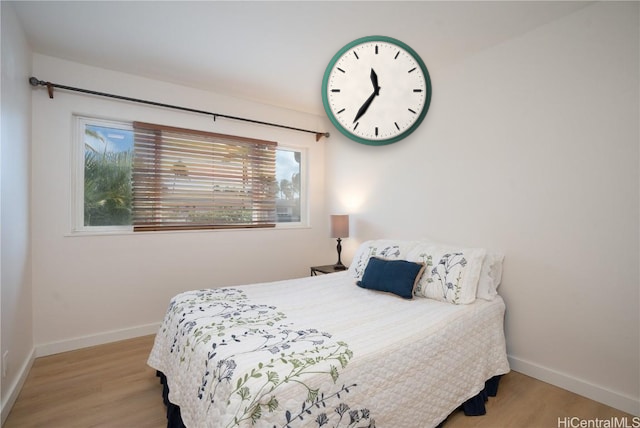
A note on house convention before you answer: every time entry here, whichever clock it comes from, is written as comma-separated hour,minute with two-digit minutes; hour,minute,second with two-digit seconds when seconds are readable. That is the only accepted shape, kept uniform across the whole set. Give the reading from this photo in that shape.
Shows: 11,36
